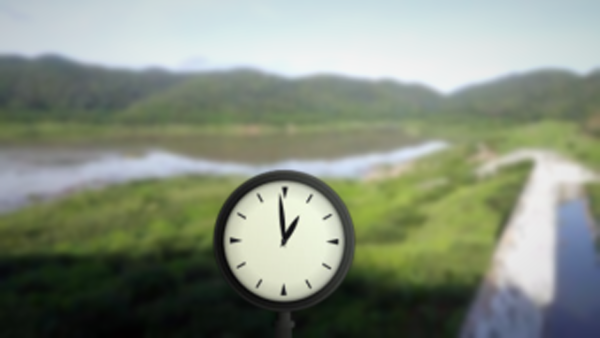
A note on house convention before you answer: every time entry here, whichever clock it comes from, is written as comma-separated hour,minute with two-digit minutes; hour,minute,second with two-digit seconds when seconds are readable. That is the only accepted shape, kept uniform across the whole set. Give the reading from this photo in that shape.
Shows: 12,59
